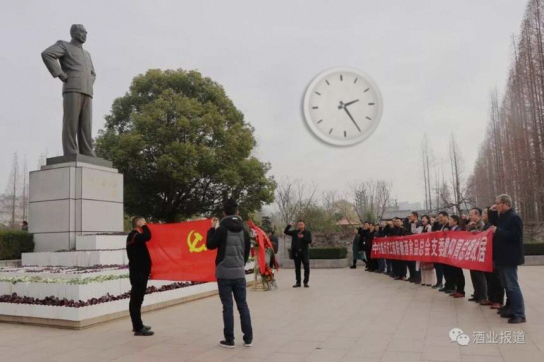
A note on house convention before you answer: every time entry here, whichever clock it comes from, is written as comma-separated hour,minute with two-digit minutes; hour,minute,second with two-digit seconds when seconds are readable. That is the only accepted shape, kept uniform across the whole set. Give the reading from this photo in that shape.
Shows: 2,25
